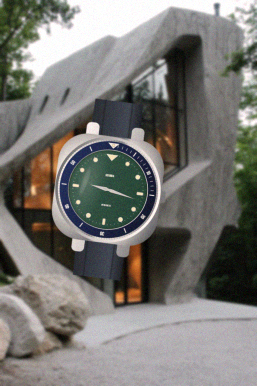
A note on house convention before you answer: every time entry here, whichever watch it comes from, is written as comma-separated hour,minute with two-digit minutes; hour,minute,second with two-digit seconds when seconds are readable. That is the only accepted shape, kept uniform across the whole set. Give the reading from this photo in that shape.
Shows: 9,17
